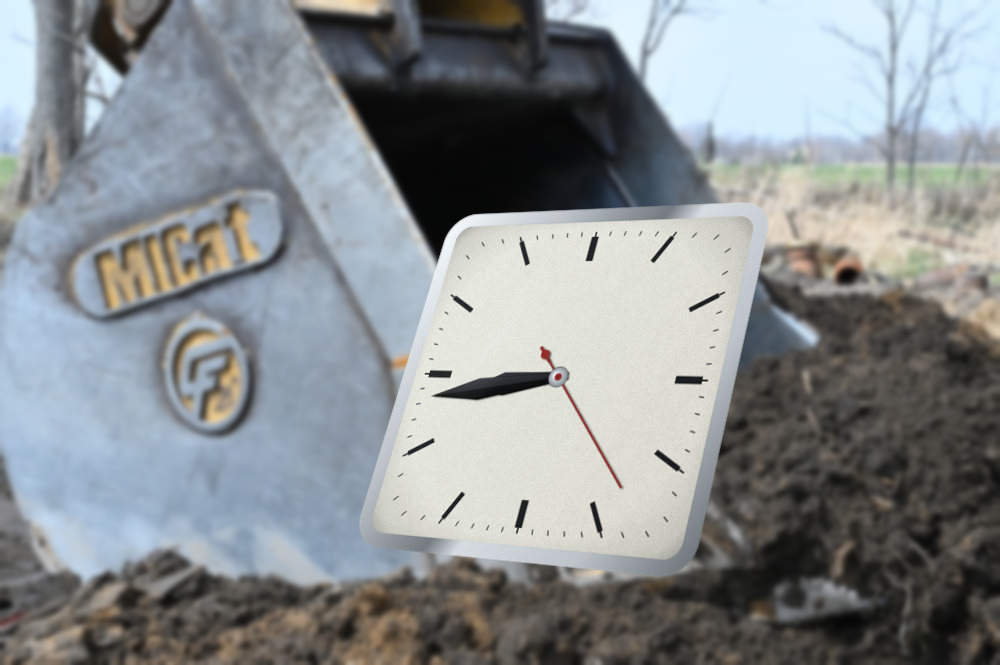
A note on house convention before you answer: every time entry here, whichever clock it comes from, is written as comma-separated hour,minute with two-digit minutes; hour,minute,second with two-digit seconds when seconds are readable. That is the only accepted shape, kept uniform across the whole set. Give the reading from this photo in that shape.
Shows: 8,43,23
